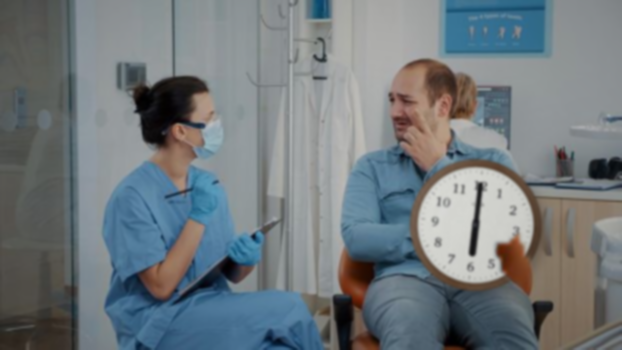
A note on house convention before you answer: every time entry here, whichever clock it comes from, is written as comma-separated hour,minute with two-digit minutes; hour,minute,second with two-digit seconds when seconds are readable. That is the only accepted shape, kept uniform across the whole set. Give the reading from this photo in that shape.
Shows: 6,00
